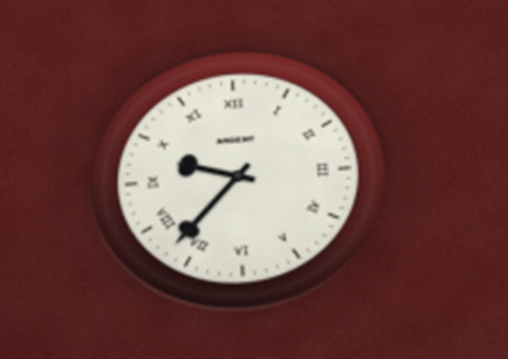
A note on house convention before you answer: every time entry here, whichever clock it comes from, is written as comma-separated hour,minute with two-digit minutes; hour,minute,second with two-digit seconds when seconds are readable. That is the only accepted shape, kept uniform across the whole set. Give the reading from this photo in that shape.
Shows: 9,37
